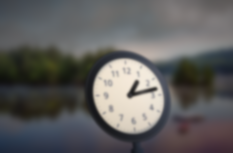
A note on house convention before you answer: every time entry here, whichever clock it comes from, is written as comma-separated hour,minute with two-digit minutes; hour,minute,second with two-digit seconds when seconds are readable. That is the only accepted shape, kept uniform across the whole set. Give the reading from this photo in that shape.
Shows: 1,13
